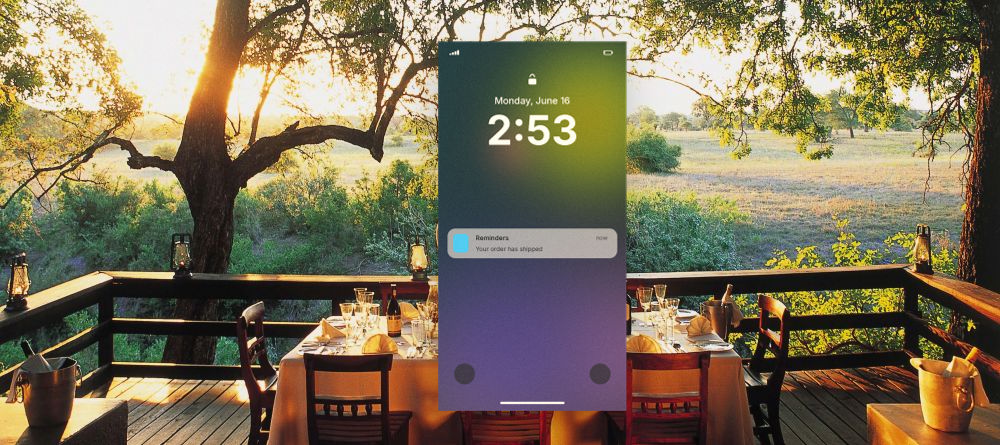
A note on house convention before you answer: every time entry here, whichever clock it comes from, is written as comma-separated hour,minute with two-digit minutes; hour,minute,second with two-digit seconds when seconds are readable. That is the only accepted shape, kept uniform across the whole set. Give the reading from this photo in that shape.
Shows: 2,53
